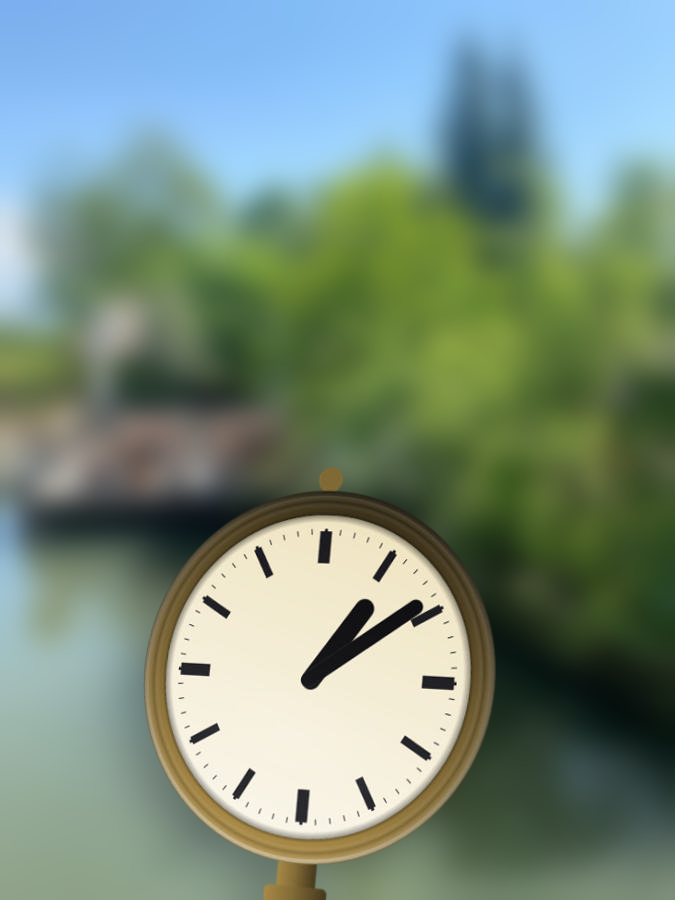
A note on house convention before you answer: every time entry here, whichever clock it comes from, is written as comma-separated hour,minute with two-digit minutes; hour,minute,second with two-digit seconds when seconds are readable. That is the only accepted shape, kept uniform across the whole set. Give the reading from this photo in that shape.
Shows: 1,09
